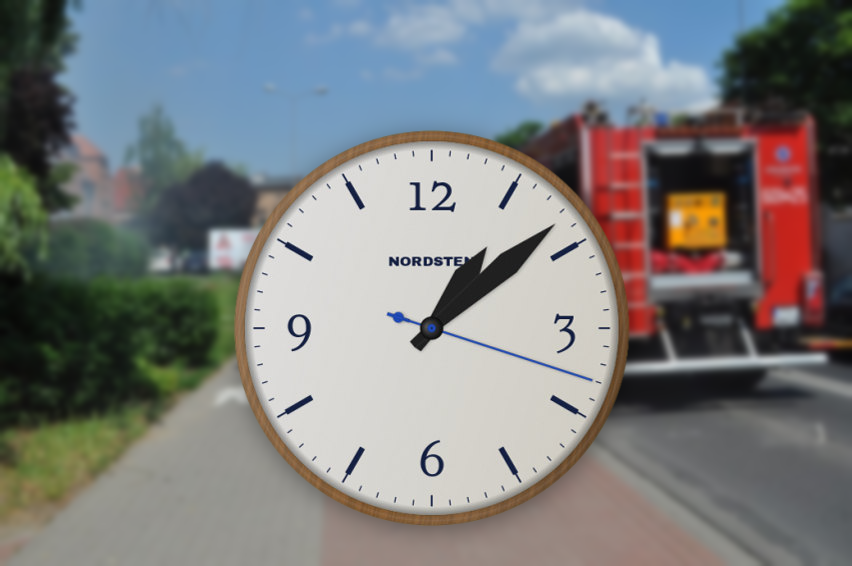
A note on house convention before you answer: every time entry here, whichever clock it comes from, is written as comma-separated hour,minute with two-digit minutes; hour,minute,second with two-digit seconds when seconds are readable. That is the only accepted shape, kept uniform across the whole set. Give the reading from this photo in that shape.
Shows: 1,08,18
